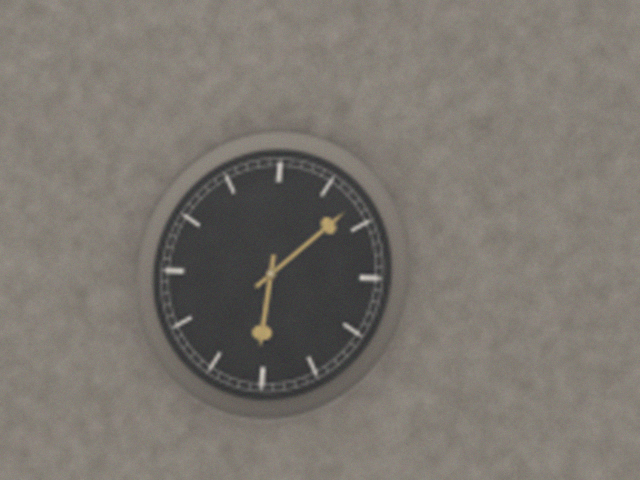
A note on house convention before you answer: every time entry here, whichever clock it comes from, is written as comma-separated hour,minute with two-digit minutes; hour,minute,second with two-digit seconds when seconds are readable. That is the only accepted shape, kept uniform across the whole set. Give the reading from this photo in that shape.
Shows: 6,08
